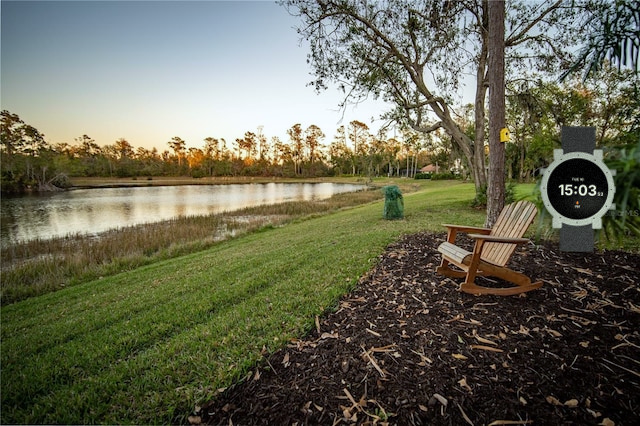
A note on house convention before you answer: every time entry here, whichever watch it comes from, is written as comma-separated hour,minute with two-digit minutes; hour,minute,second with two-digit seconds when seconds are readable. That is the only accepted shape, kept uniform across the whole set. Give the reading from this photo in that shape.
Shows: 15,03
